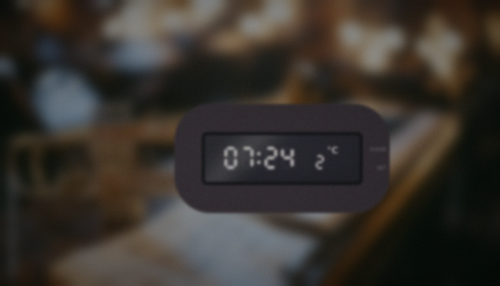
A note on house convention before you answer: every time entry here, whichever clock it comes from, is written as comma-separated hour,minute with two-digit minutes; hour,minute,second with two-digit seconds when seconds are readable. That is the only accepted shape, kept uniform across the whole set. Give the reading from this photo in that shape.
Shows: 7,24
